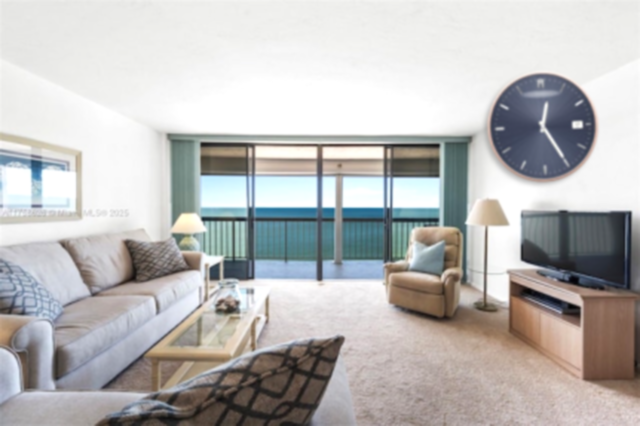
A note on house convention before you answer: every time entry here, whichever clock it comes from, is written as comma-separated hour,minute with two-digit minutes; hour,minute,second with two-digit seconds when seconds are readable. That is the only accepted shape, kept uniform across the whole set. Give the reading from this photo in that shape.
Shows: 12,25
